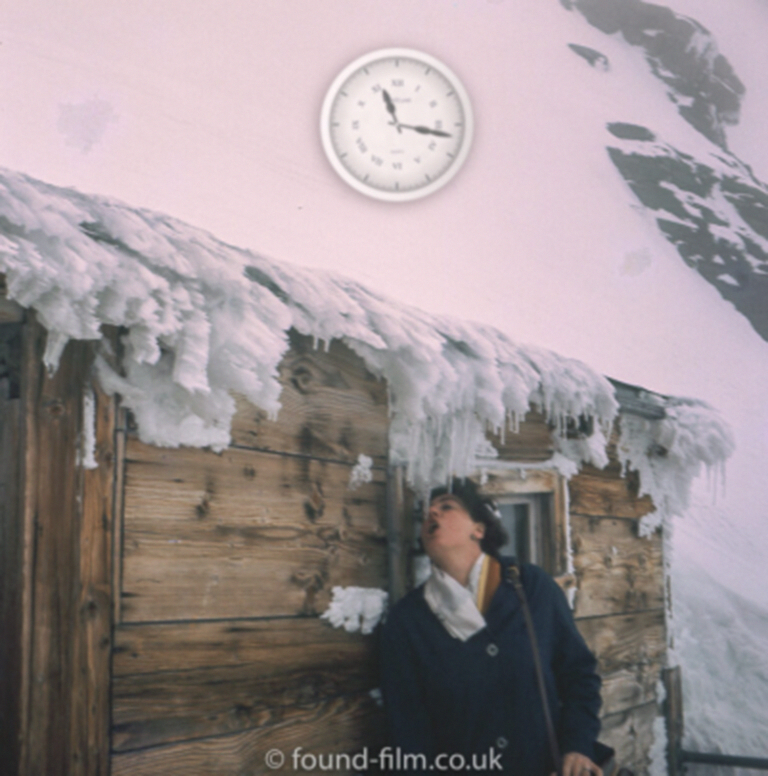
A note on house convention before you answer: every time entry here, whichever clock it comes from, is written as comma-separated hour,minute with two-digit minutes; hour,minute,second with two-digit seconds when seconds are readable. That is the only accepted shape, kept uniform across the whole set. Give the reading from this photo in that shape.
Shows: 11,17
